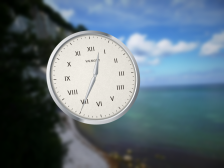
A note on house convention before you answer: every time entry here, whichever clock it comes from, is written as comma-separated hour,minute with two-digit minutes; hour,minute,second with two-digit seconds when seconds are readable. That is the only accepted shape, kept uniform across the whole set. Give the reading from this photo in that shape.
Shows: 12,35
